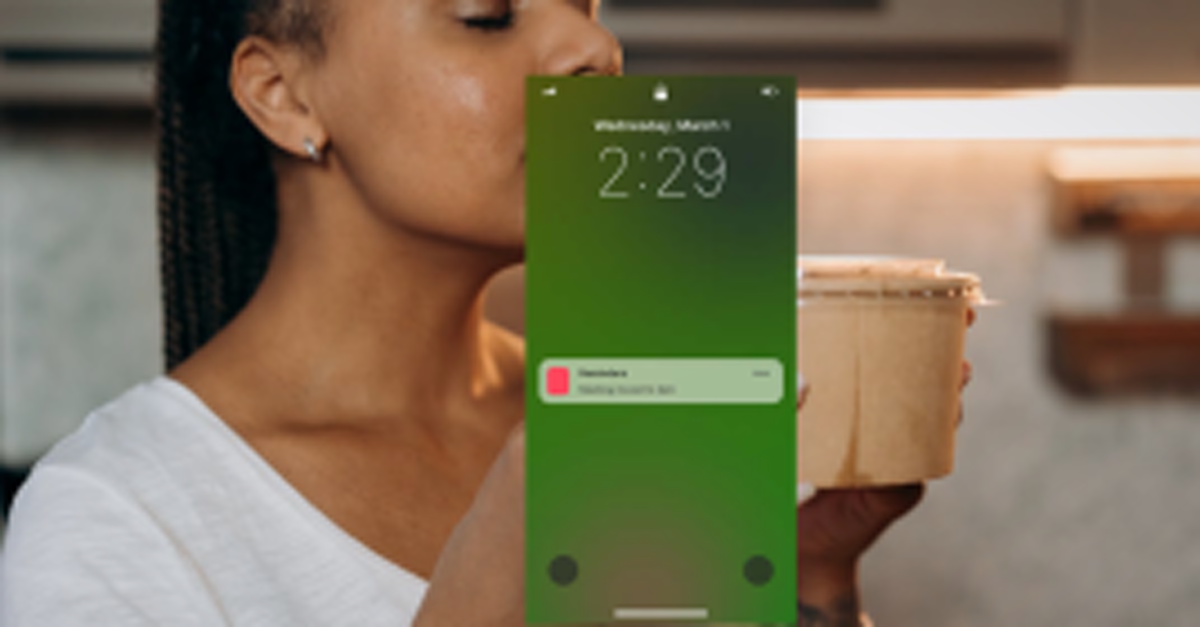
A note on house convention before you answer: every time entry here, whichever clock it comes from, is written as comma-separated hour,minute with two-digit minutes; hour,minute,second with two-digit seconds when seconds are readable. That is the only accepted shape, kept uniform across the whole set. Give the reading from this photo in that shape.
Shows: 2,29
